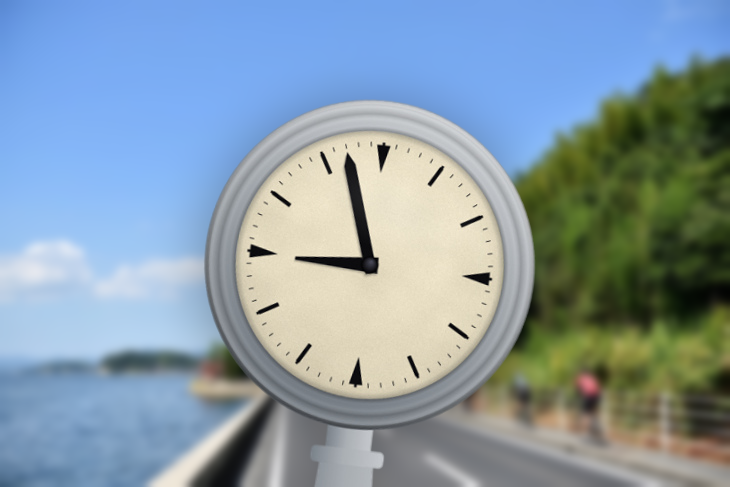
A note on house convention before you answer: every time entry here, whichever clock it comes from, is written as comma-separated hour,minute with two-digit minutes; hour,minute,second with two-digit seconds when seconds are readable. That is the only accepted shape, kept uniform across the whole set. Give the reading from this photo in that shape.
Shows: 8,57
